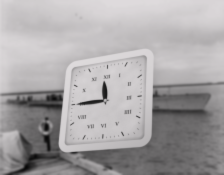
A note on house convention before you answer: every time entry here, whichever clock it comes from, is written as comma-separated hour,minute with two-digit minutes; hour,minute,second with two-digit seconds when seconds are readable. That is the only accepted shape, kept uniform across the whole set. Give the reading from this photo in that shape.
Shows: 11,45
